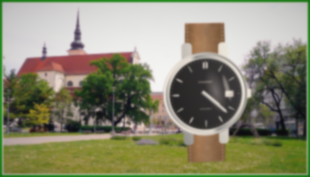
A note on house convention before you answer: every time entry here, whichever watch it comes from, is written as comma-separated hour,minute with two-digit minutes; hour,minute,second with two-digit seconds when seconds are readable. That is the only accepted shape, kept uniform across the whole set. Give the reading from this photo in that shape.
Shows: 4,22
